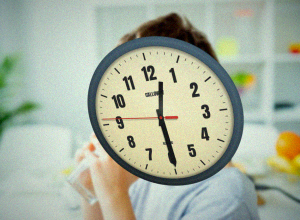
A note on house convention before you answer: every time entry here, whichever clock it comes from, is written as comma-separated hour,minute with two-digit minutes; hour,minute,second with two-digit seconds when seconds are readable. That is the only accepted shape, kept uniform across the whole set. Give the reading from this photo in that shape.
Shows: 12,29,46
